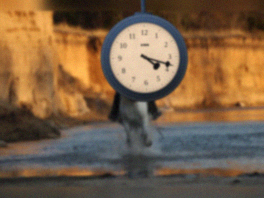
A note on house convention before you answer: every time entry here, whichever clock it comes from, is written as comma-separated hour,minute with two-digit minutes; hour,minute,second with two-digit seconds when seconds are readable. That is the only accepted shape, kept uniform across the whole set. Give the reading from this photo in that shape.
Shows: 4,18
